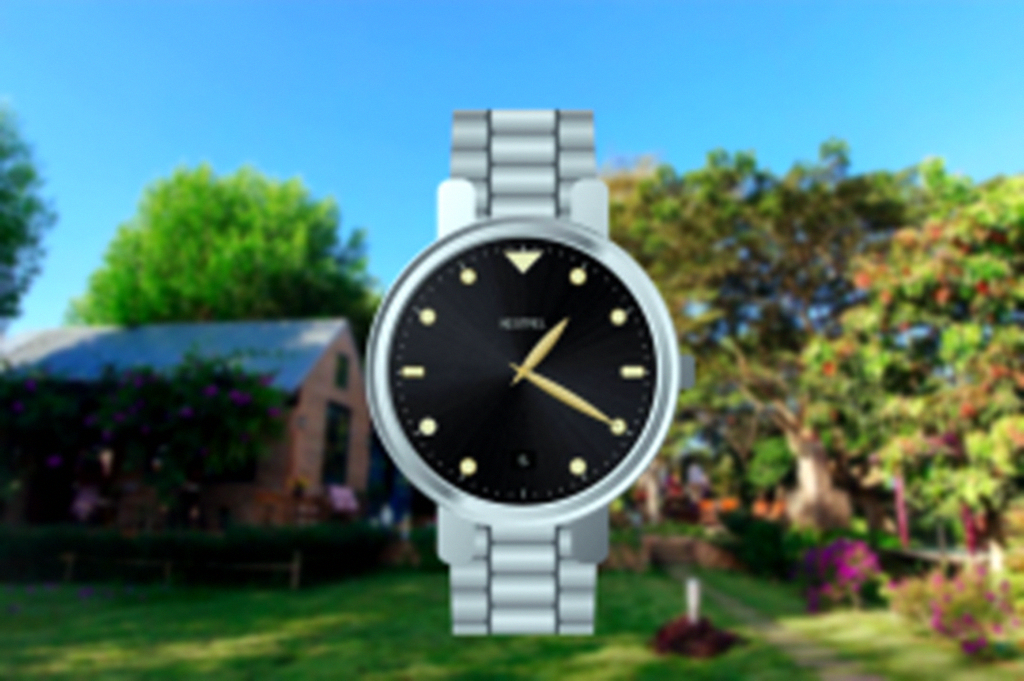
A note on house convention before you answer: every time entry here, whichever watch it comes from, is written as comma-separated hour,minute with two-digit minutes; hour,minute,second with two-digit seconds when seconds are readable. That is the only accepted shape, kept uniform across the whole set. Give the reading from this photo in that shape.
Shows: 1,20
